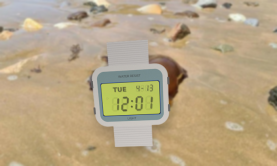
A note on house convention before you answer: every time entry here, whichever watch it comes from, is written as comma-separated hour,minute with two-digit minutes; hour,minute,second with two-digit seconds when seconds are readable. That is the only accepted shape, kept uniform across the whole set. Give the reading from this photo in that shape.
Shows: 12,01
